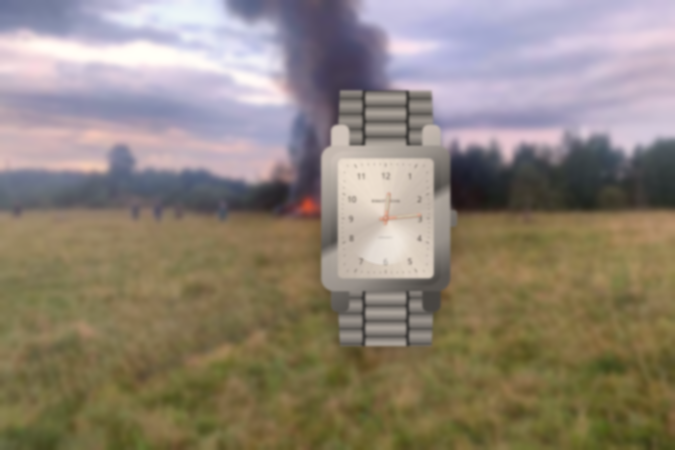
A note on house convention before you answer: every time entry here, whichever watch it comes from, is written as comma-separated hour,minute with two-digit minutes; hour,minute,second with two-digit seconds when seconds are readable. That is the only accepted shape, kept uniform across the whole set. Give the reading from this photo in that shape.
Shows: 12,14
